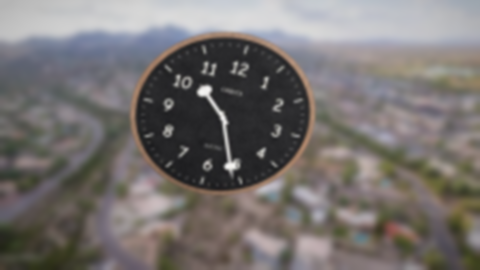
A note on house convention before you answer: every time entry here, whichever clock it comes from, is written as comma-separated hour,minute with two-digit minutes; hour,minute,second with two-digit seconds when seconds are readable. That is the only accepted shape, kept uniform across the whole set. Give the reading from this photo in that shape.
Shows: 10,26
